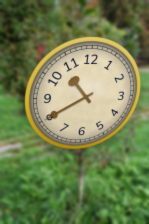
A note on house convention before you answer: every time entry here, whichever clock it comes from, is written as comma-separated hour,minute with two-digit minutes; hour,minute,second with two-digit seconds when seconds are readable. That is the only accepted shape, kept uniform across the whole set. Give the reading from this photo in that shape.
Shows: 10,40
